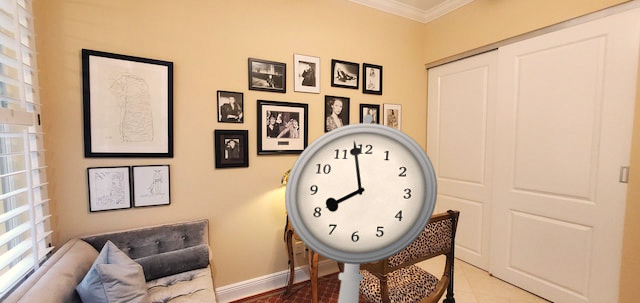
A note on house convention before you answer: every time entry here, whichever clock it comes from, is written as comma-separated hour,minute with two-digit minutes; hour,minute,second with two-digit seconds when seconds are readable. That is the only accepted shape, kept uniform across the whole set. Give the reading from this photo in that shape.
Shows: 7,58
